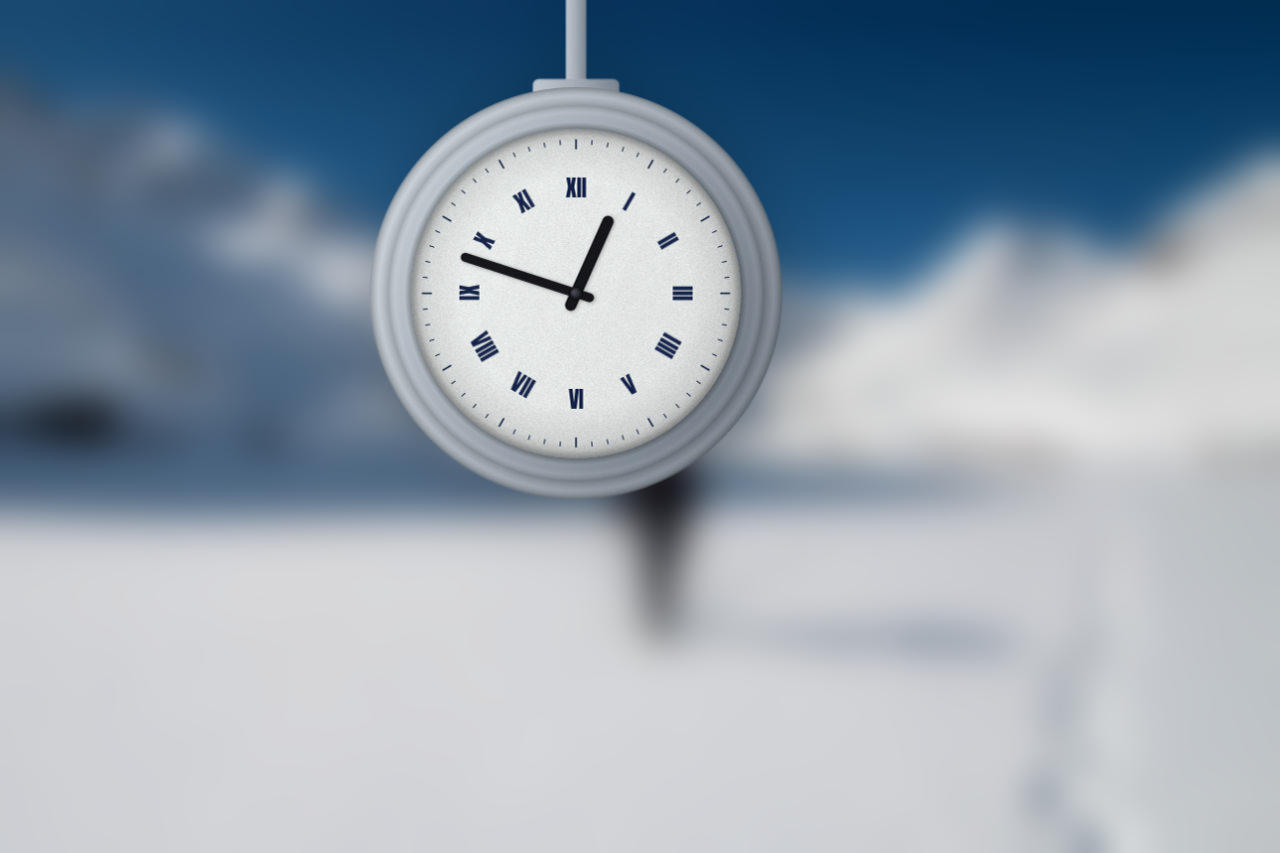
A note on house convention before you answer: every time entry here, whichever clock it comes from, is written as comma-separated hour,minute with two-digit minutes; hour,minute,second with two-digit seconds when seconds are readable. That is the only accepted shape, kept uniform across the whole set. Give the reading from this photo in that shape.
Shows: 12,48
